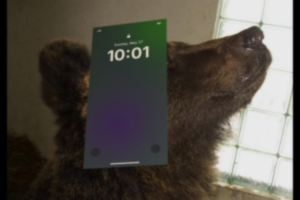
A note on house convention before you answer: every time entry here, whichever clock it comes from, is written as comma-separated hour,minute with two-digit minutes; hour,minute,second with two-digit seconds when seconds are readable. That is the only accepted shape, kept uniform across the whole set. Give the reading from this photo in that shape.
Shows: 10,01
